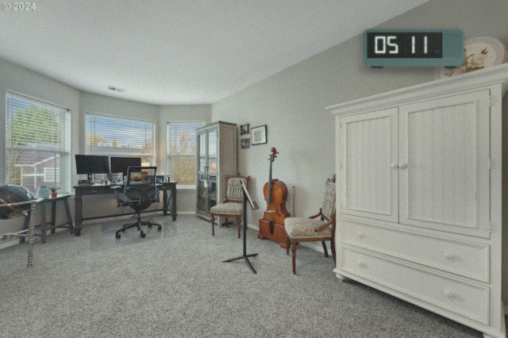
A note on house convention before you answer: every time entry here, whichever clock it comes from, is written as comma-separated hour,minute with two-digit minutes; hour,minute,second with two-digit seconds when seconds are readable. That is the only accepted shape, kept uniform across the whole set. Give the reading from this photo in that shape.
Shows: 5,11
